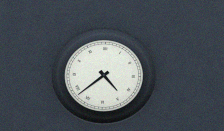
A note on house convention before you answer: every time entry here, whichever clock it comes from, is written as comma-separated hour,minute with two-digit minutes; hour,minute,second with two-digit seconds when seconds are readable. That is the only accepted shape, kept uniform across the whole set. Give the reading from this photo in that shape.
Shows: 4,38
